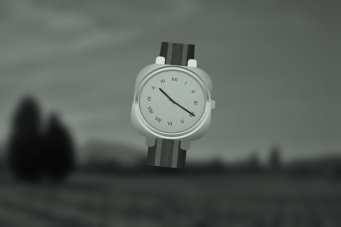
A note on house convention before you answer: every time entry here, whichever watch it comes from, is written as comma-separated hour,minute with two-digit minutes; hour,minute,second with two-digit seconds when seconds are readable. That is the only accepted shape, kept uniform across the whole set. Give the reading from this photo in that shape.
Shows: 10,20
